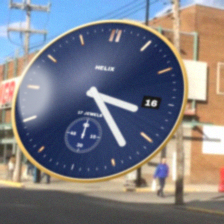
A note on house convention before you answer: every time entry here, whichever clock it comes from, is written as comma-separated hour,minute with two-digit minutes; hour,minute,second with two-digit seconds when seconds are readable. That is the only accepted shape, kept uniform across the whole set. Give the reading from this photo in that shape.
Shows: 3,23
